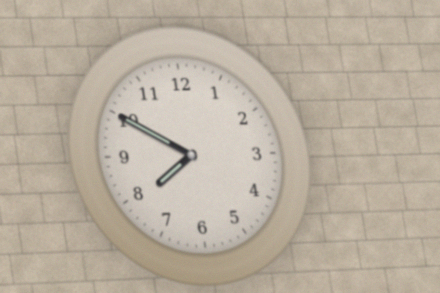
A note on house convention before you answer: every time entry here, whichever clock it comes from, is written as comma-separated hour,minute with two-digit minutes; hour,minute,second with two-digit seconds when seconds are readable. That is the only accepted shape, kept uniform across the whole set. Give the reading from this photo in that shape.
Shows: 7,50
